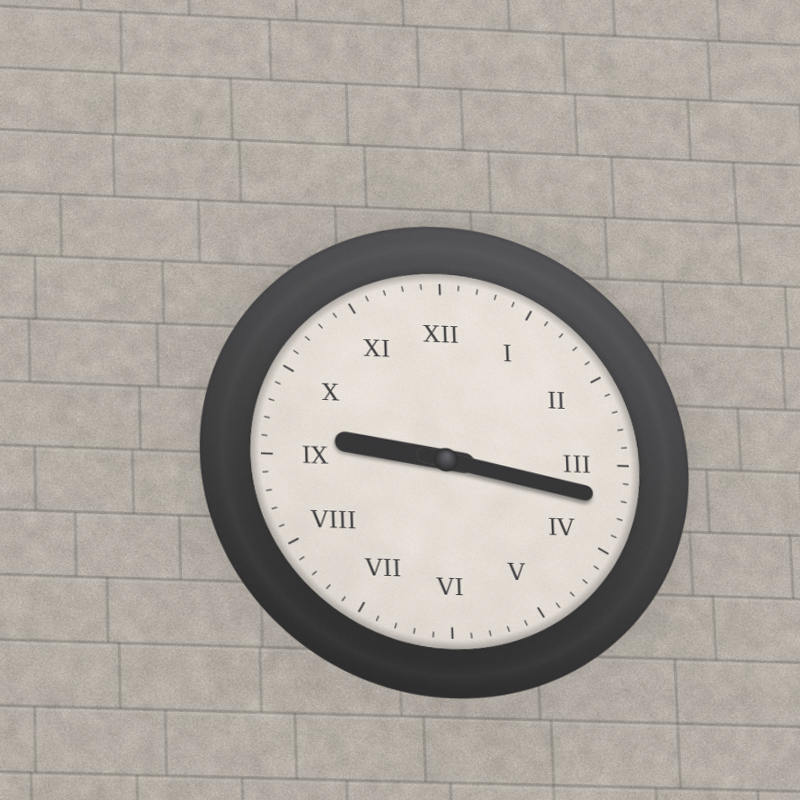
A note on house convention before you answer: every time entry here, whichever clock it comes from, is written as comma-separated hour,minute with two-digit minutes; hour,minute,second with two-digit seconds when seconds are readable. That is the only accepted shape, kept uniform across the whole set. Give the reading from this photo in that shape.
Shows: 9,17
